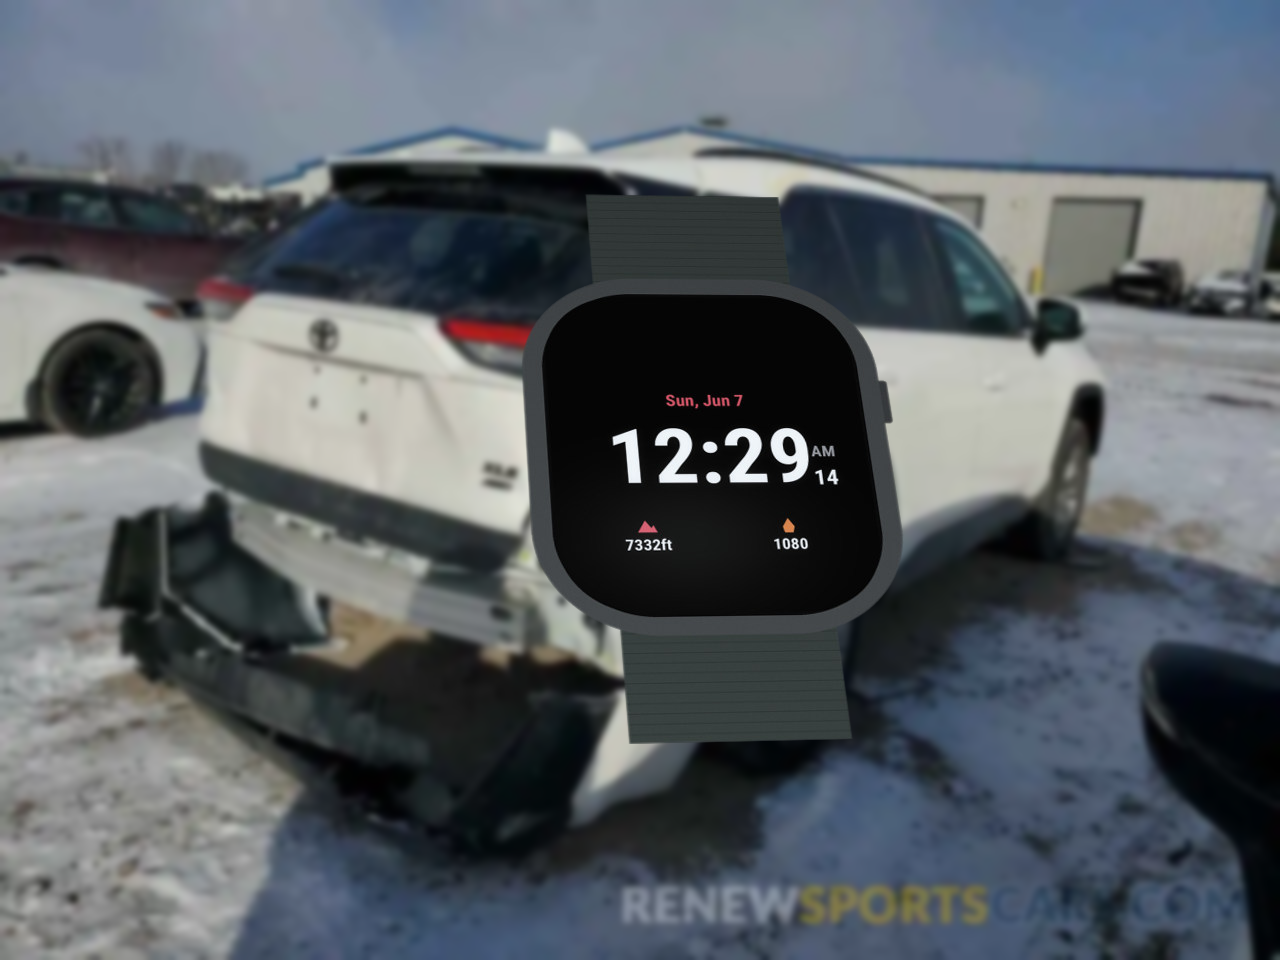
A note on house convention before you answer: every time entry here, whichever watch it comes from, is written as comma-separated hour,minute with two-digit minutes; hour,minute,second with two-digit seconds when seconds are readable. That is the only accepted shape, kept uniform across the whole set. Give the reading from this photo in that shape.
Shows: 12,29,14
